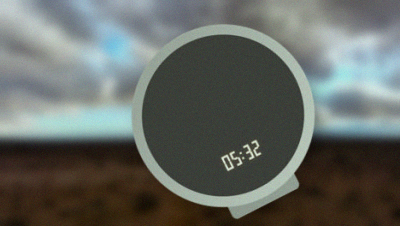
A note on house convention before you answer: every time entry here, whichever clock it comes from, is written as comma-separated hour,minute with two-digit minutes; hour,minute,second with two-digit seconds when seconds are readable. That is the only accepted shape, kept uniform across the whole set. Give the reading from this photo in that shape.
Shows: 5,32
